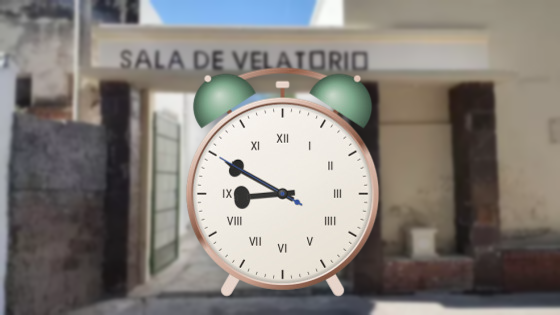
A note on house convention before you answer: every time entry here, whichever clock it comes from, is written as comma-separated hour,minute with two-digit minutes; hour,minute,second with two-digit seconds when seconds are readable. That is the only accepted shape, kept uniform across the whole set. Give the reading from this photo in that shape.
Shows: 8,49,50
